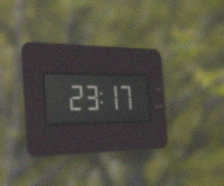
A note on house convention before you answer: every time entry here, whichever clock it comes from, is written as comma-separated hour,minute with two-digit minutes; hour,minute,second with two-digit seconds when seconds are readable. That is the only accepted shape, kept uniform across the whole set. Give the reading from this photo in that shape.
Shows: 23,17
